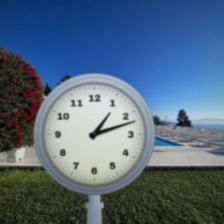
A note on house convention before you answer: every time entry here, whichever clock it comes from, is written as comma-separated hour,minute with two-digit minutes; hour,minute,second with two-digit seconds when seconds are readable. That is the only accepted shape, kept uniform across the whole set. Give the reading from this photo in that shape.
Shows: 1,12
